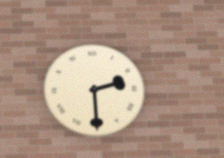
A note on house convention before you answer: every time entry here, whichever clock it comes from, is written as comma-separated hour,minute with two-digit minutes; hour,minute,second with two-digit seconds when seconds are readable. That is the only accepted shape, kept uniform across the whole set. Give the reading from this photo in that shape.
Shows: 2,30
